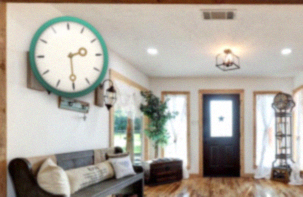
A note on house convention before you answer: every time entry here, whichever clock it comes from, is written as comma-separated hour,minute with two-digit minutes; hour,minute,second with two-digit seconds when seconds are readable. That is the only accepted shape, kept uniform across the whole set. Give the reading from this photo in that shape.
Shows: 2,30
